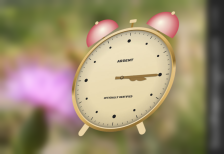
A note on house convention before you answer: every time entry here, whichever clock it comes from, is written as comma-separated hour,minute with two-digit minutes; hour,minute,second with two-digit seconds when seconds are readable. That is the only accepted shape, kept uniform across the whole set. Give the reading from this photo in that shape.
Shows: 3,15
